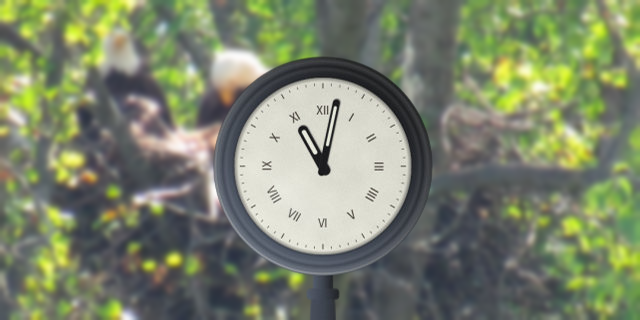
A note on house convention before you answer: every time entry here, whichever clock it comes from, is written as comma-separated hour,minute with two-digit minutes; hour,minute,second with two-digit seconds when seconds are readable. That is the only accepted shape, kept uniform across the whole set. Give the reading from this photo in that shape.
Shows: 11,02
